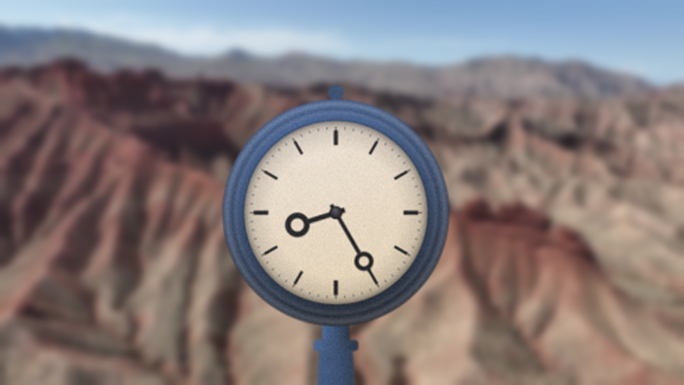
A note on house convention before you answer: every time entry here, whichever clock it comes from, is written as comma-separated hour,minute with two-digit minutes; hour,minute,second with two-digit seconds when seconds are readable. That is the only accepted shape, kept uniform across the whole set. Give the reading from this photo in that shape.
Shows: 8,25
